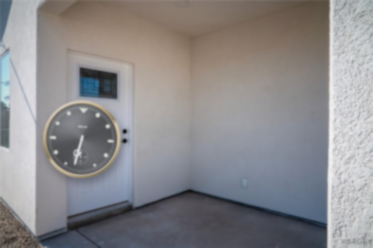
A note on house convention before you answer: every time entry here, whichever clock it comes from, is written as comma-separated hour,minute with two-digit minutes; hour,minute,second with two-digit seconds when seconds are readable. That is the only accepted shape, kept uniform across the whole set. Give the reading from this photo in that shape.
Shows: 6,32
